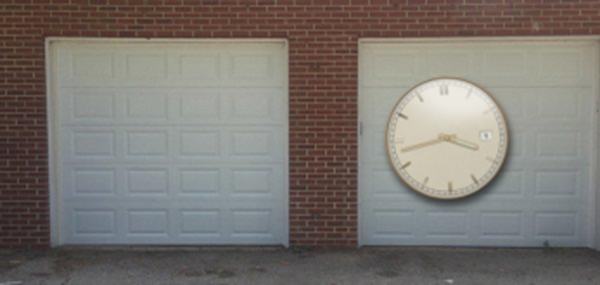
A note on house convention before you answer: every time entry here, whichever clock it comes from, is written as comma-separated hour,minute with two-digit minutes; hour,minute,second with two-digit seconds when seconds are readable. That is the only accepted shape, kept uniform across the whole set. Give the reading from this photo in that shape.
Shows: 3,43
